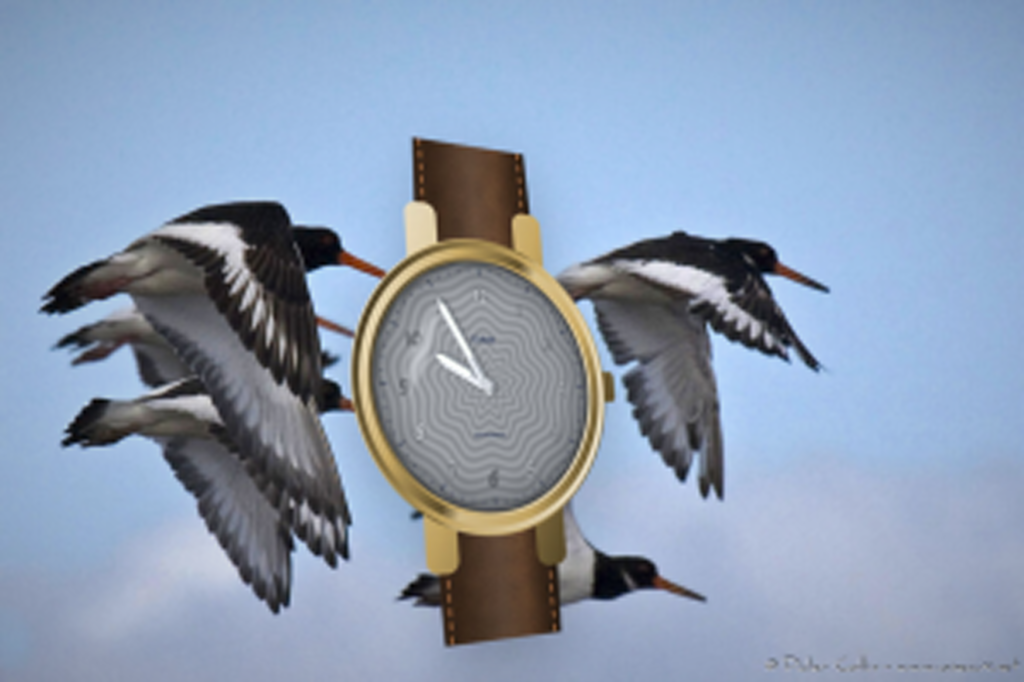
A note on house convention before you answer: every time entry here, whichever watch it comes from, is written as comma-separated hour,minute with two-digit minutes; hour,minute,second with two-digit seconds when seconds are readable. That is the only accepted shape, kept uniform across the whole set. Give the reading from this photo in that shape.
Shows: 9,55
